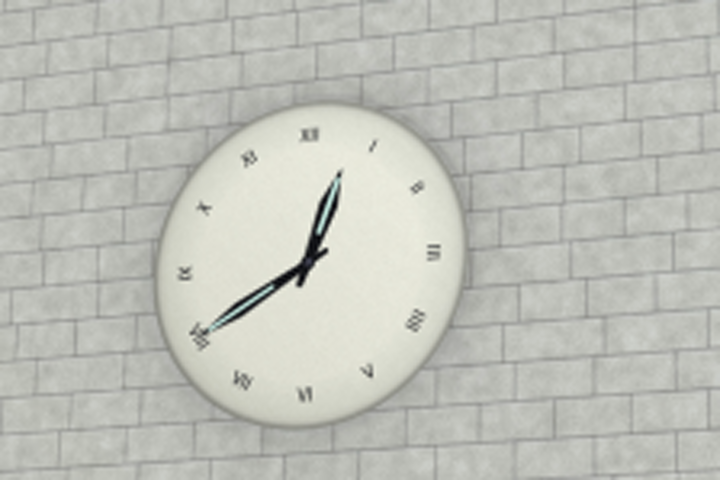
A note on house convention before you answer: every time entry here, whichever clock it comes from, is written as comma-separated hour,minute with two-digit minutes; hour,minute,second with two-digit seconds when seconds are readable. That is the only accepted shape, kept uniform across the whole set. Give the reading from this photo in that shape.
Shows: 12,40
